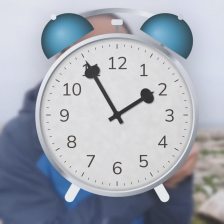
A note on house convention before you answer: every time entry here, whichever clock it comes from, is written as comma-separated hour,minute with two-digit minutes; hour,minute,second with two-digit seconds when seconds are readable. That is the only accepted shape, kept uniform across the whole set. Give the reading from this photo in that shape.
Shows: 1,55
